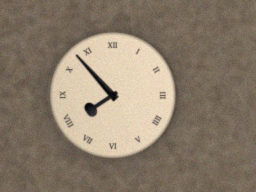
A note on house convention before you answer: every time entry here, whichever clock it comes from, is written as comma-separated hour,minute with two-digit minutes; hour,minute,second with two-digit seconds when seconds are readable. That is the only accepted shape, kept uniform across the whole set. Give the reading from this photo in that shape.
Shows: 7,53
